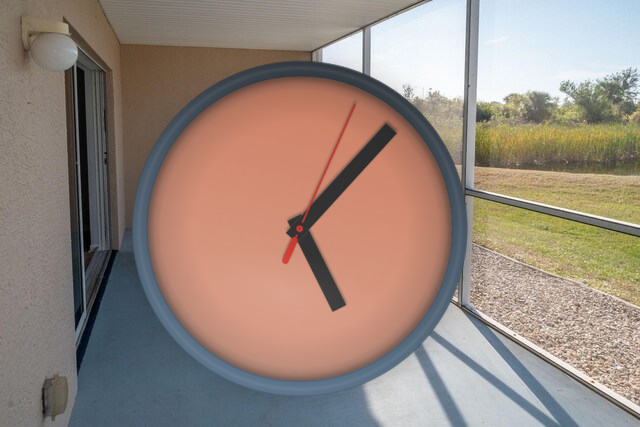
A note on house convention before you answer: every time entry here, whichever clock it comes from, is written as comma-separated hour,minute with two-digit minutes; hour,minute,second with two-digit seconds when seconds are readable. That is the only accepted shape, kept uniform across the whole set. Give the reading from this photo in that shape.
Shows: 5,07,04
